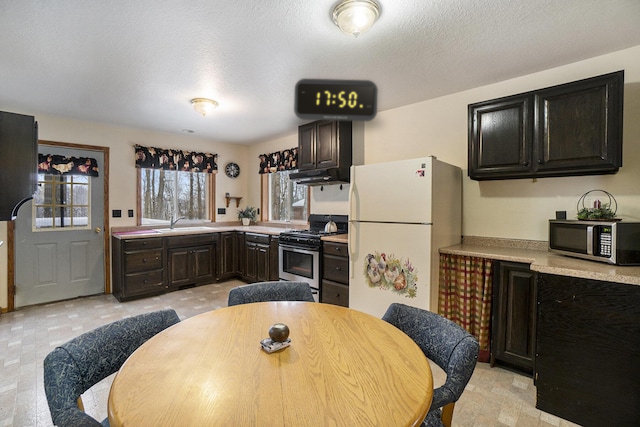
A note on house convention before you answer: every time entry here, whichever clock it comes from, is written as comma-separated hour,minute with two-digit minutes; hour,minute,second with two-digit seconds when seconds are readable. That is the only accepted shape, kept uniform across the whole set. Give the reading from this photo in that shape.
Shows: 17,50
